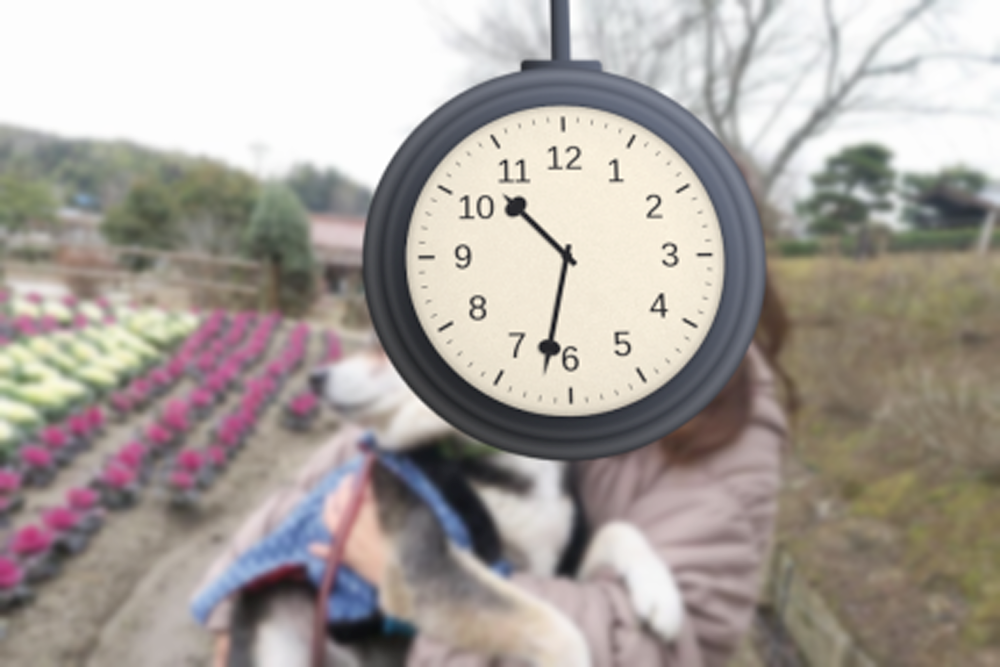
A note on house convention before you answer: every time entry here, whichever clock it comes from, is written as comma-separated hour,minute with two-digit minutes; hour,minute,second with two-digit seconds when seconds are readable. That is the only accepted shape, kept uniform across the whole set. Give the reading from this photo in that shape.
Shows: 10,32
